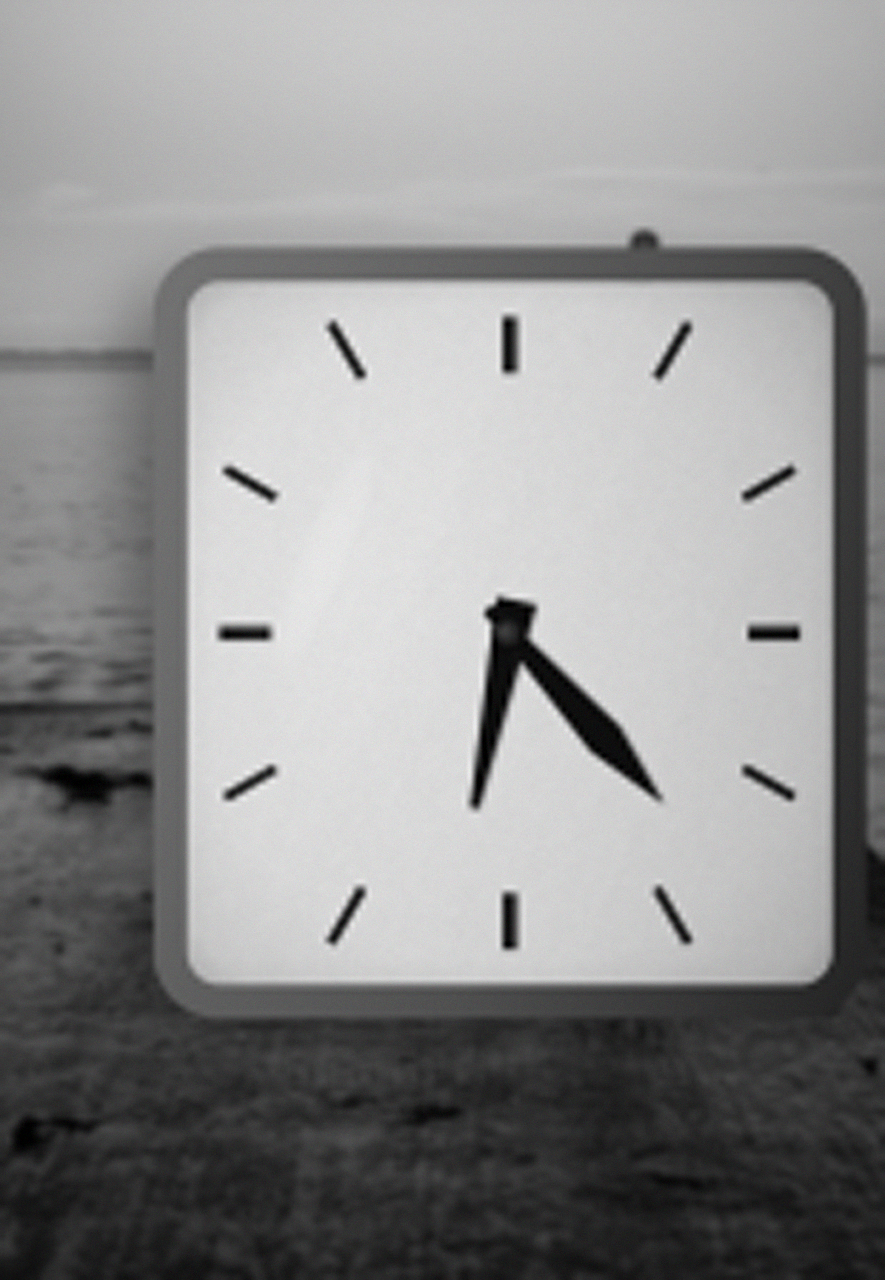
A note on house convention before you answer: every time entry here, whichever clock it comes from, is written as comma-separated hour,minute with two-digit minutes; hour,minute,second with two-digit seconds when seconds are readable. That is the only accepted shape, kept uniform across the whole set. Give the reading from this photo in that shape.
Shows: 6,23
